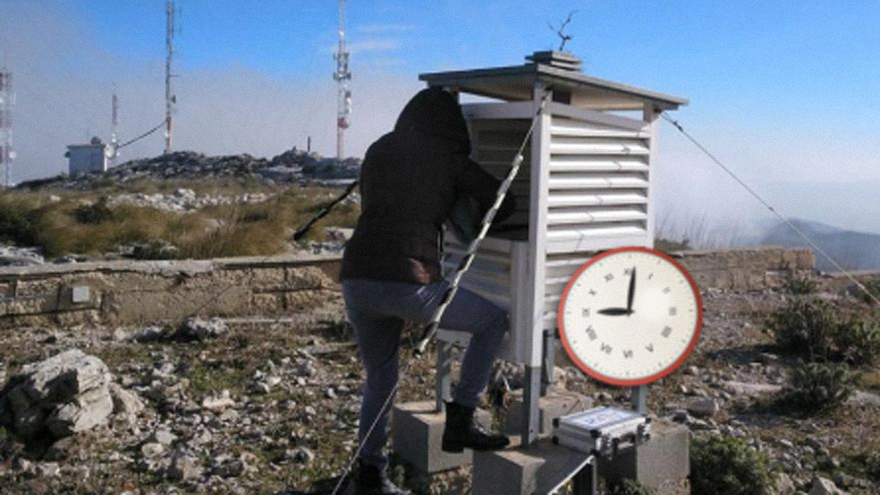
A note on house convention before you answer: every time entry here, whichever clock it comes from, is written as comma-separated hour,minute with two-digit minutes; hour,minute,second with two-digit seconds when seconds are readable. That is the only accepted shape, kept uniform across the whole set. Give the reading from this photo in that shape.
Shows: 9,01
